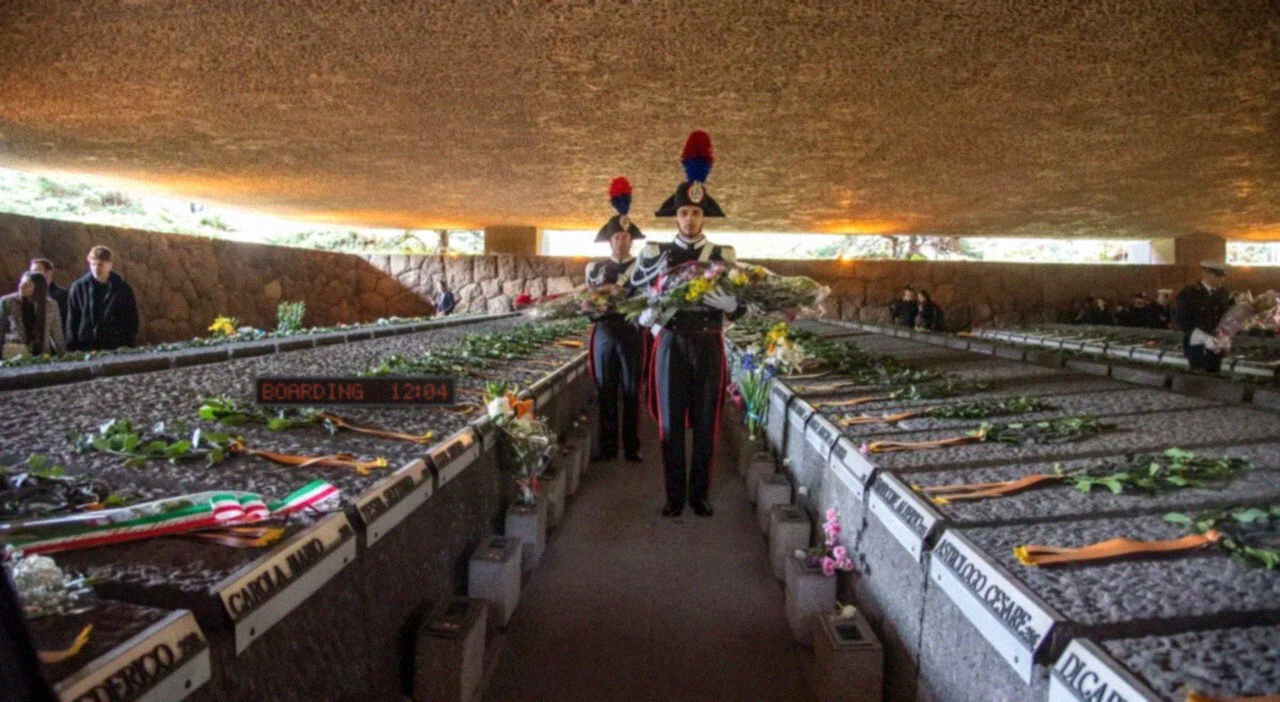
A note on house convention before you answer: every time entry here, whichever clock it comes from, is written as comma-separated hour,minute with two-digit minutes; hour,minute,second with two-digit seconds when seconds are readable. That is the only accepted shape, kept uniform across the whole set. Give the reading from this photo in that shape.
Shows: 12,04
